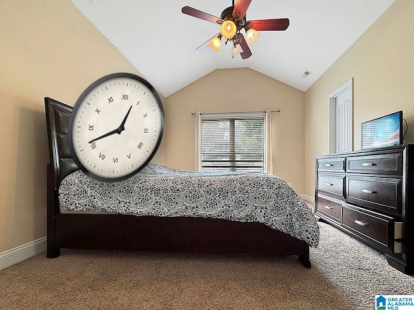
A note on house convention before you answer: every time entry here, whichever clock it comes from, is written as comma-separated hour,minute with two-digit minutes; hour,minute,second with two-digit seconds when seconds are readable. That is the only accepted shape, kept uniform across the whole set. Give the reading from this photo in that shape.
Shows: 12,41
